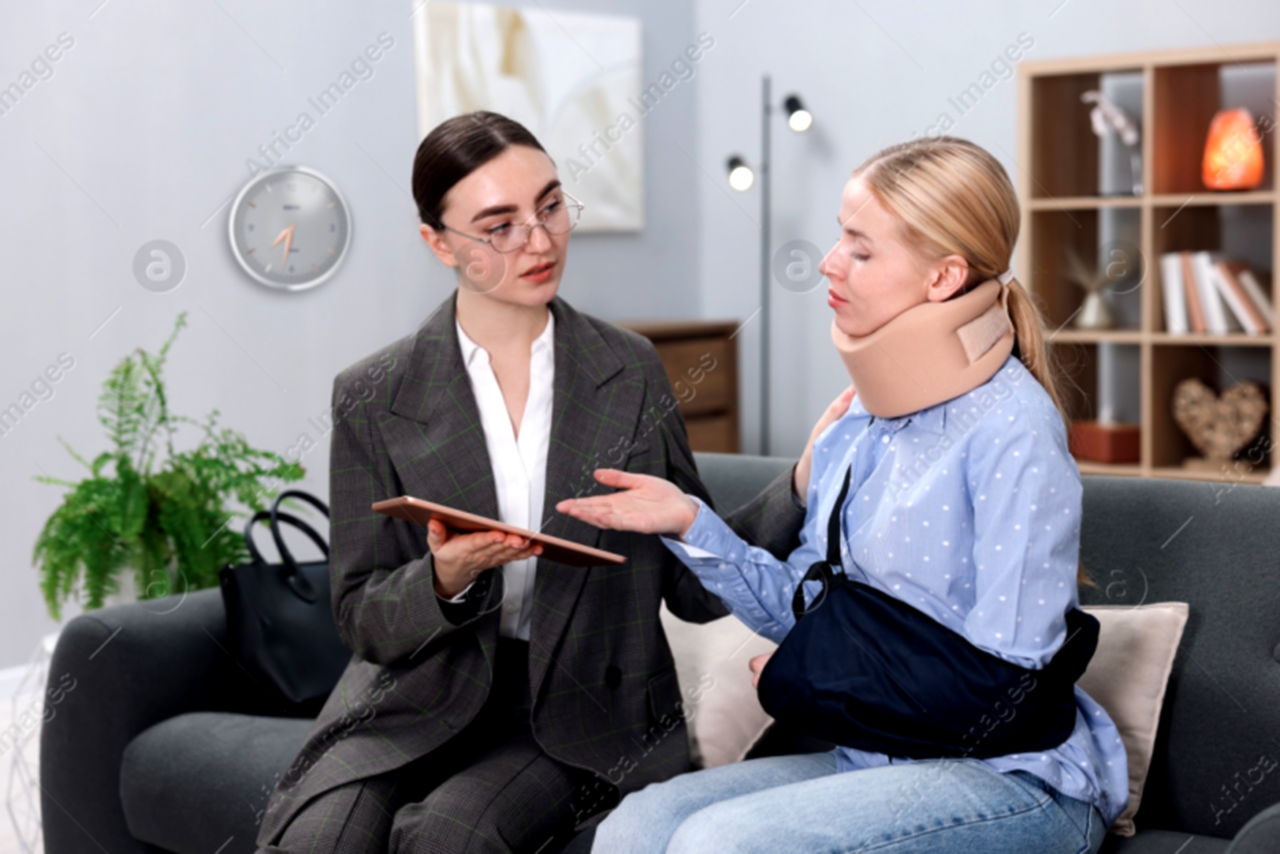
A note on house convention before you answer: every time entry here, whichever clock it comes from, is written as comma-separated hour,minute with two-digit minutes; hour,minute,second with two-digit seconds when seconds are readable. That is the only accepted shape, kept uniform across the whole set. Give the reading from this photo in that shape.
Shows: 7,32
